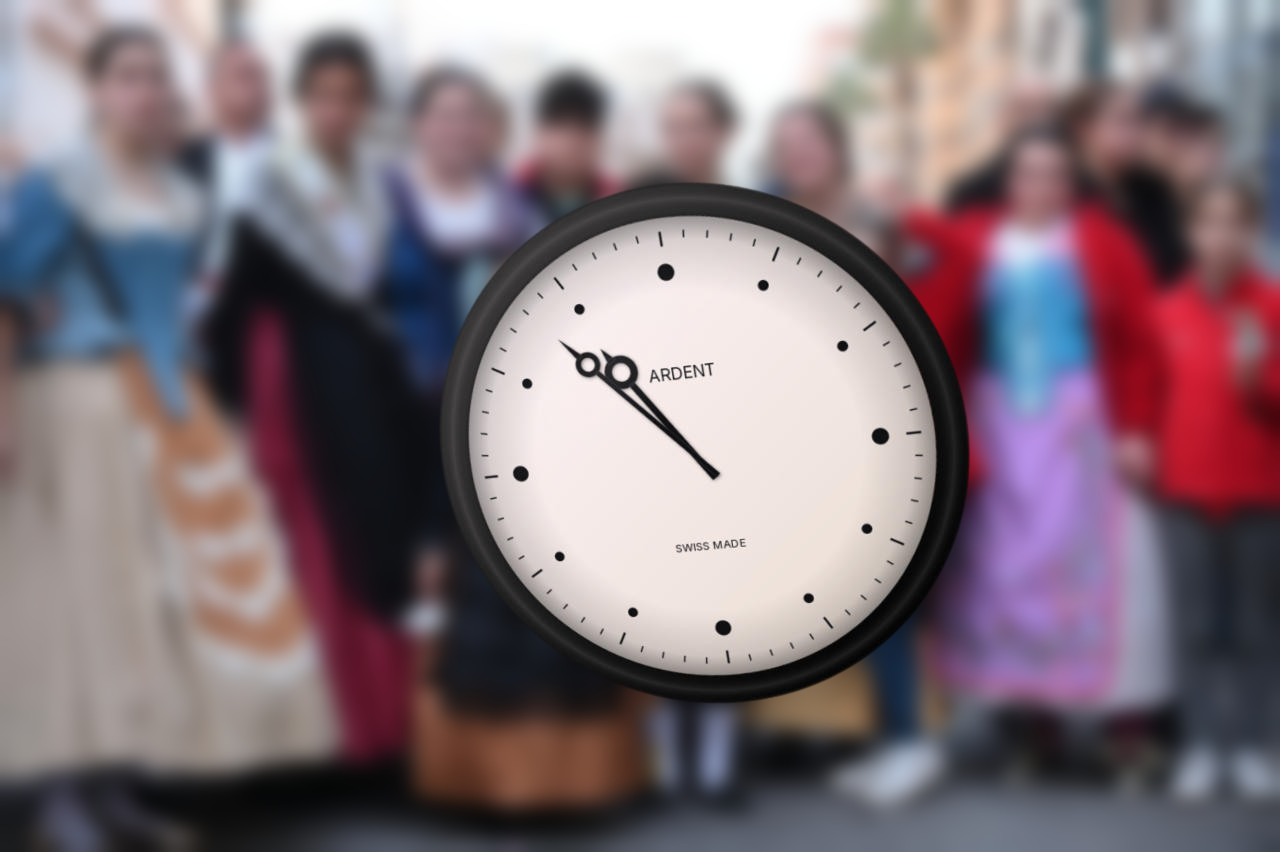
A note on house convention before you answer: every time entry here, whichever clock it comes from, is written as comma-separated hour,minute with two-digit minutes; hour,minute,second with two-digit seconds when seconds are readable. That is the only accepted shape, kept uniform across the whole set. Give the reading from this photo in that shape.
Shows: 10,53
